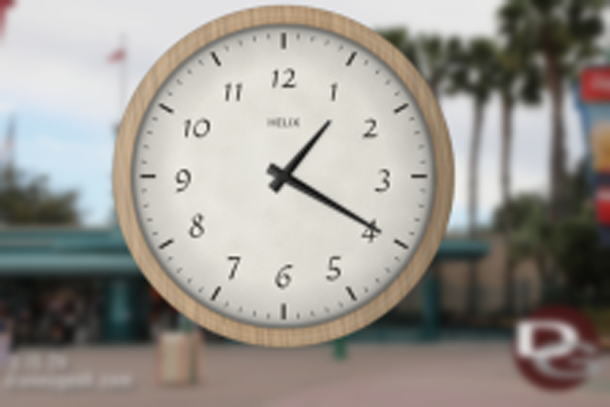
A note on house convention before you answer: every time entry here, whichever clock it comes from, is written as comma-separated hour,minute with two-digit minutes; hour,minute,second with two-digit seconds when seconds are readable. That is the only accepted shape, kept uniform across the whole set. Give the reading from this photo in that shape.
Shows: 1,20
